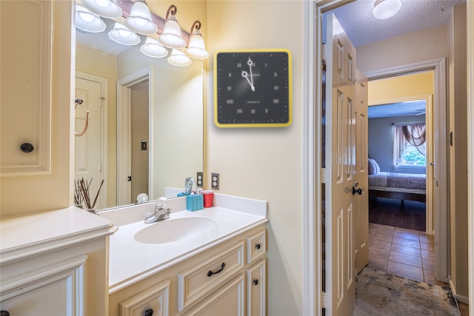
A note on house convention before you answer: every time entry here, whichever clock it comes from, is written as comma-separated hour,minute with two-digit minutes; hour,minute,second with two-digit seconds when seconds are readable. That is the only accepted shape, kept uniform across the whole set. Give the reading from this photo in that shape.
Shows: 10,59
